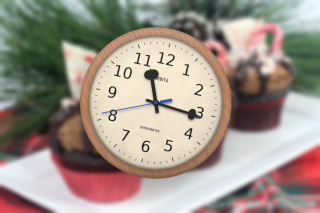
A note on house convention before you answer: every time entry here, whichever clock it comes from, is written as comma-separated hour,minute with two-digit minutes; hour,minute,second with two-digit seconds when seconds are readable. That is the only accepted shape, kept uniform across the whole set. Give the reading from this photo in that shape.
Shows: 11,15,41
